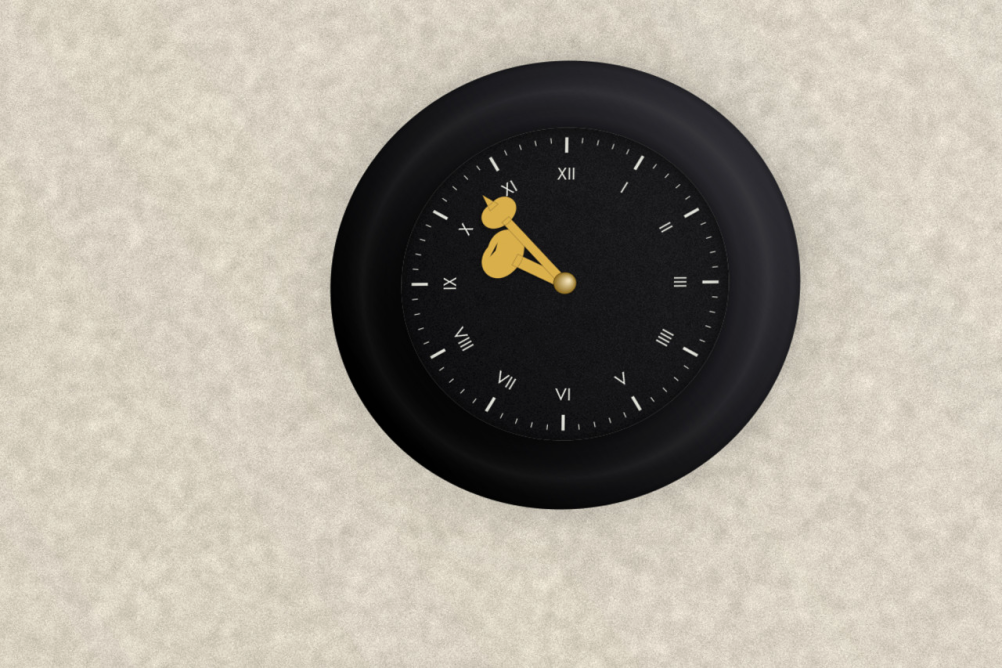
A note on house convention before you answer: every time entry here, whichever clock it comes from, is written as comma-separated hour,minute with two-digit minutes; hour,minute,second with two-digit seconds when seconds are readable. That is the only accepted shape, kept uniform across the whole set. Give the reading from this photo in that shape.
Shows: 9,53
